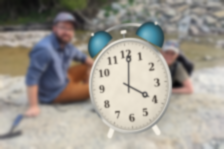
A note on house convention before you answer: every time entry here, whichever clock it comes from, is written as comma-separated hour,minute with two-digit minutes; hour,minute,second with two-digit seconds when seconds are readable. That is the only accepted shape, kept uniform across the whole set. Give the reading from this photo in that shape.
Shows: 4,01
